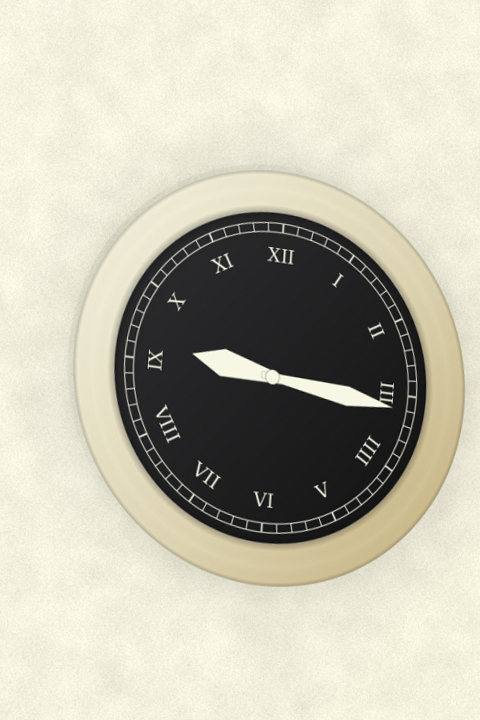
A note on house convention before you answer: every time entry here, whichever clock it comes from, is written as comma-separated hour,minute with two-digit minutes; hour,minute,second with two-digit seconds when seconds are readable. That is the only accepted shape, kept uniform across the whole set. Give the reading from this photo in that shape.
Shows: 9,16
